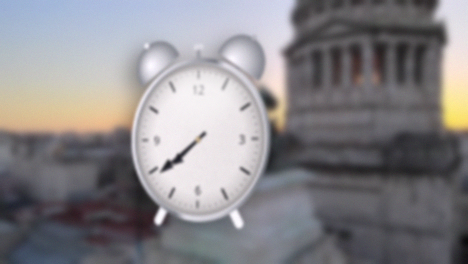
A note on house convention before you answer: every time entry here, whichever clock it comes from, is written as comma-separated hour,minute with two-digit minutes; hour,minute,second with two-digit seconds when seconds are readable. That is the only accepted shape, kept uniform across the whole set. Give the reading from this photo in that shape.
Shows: 7,39
